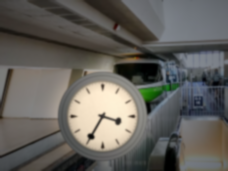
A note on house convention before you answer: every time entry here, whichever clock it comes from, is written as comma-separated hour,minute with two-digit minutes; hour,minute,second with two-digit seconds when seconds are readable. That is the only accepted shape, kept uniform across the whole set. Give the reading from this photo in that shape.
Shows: 3,35
